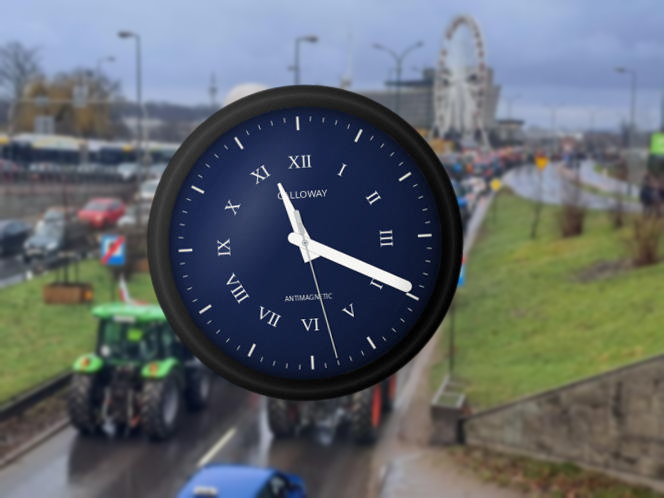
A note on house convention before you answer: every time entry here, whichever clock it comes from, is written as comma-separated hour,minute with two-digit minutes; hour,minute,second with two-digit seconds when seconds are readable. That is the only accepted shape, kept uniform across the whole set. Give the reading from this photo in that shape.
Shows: 11,19,28
